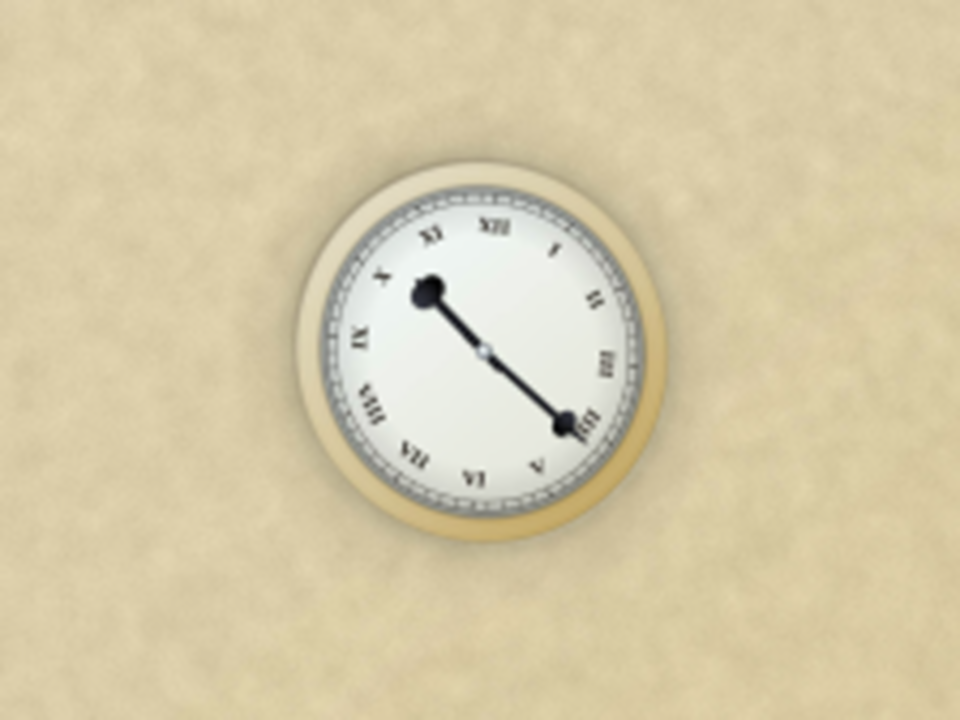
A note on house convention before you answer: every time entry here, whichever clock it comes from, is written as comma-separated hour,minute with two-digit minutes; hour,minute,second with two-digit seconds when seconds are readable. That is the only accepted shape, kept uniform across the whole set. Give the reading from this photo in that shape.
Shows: 10,21
